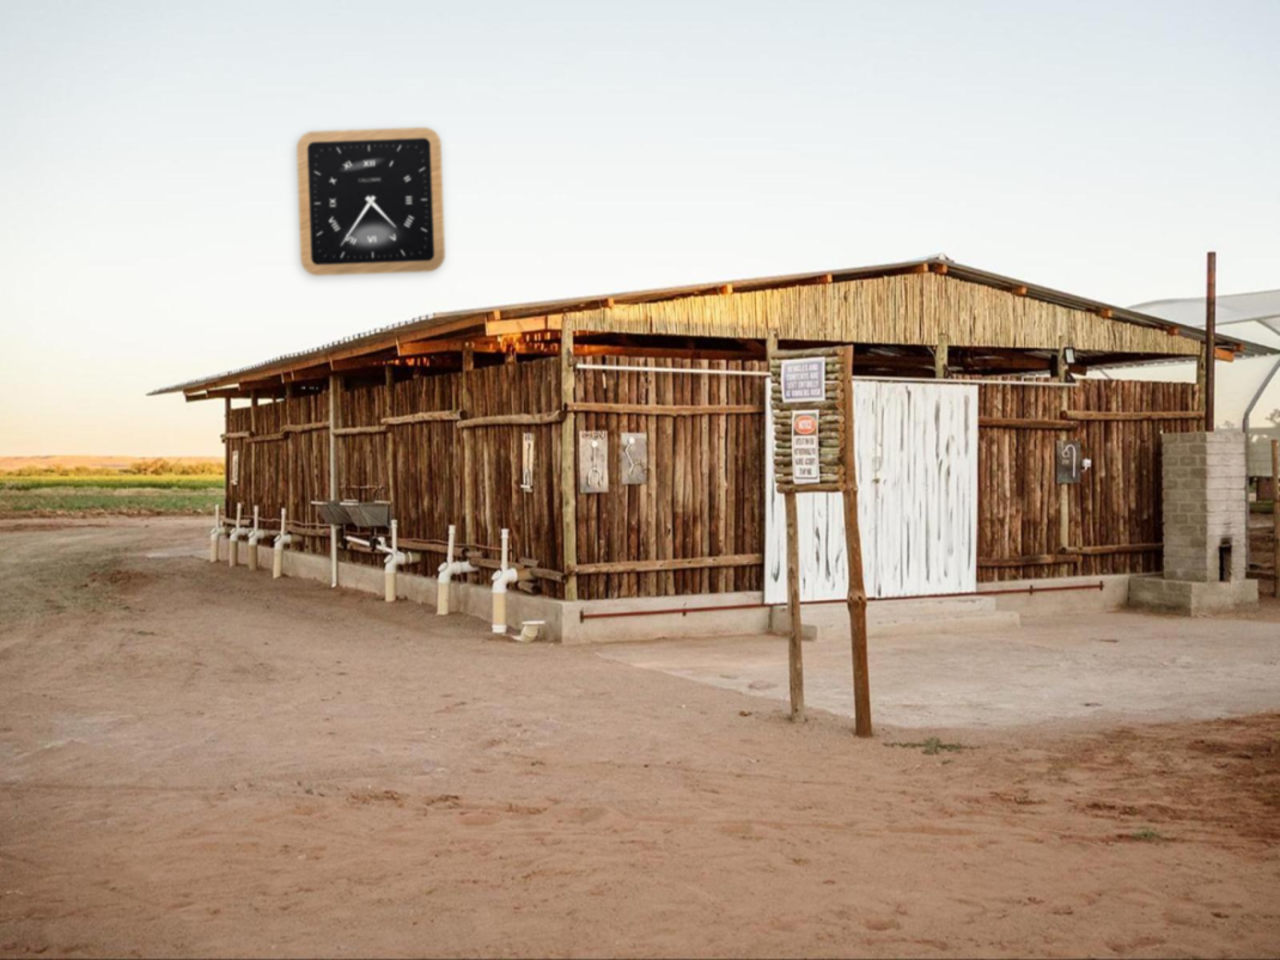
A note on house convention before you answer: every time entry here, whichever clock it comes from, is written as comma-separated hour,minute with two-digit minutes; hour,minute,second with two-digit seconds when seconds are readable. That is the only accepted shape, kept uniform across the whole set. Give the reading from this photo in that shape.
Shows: 4,36
